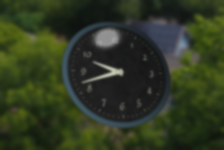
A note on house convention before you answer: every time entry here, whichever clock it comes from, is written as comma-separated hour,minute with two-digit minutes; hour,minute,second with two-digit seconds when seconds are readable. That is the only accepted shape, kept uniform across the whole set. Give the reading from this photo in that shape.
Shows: 9,42
